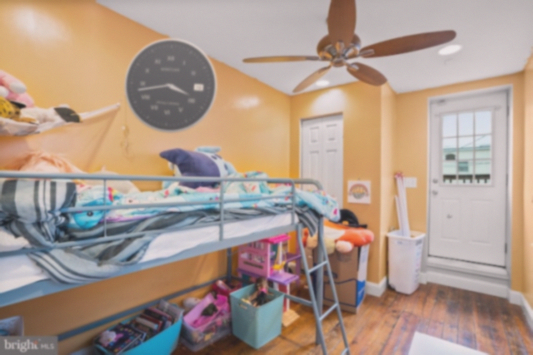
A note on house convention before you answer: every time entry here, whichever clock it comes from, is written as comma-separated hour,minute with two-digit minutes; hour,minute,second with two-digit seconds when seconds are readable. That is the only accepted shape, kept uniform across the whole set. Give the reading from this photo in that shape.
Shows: 3,43
